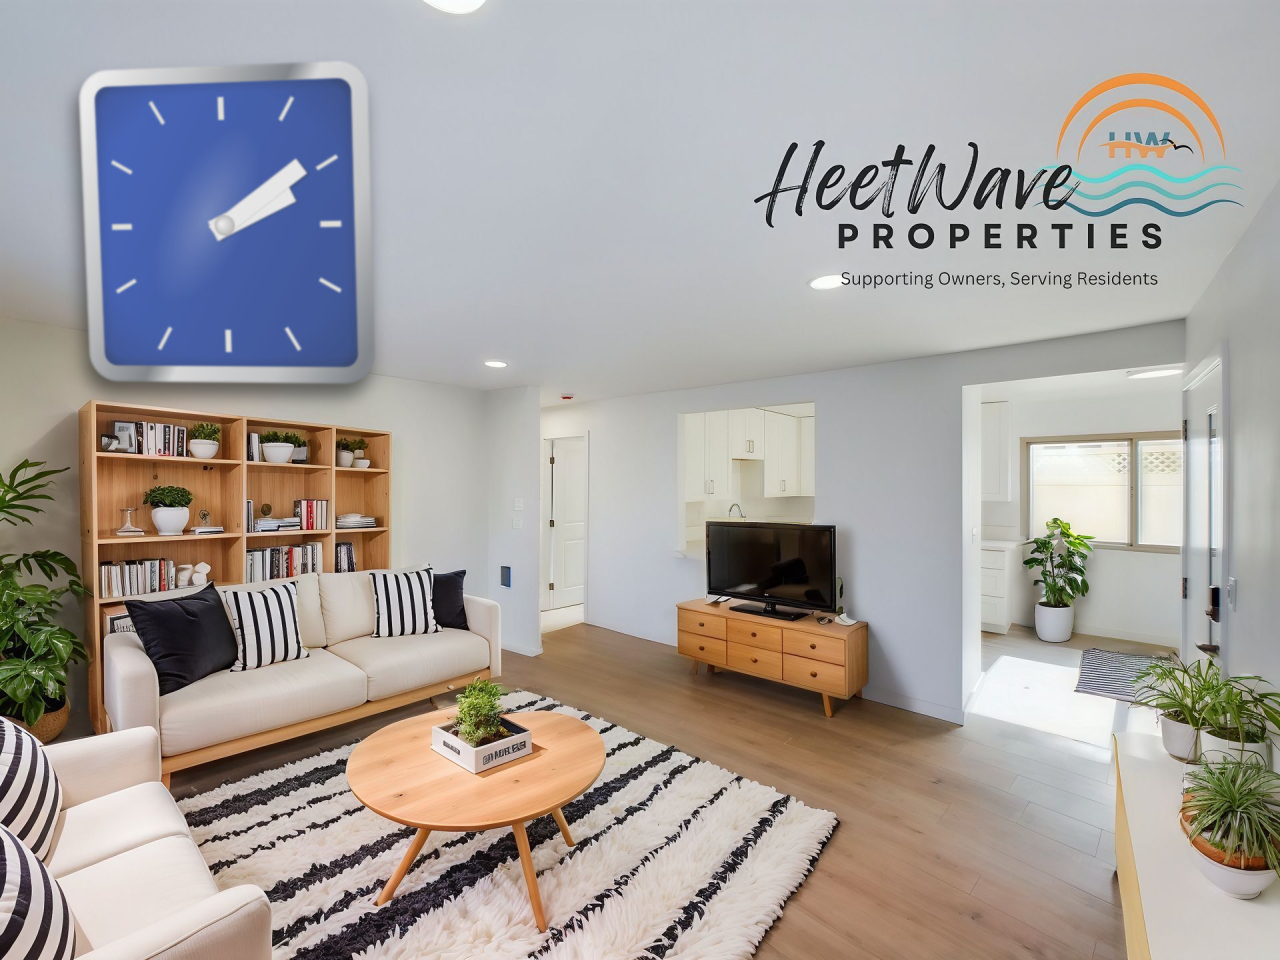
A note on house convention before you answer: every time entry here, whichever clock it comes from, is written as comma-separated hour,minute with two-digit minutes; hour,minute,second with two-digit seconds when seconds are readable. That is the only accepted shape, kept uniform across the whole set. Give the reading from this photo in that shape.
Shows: 2,09
